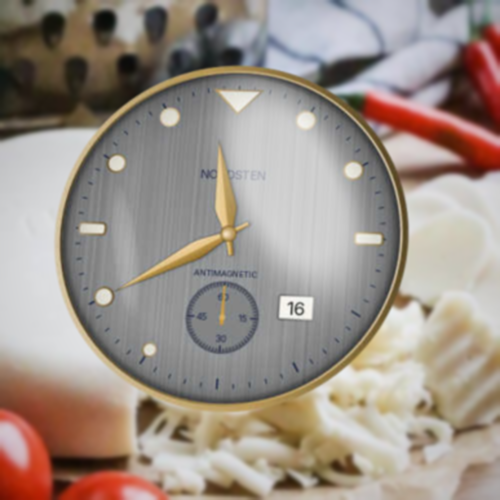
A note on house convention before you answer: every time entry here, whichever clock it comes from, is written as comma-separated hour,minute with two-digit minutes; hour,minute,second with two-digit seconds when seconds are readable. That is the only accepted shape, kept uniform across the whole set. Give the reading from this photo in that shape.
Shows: 11,40
